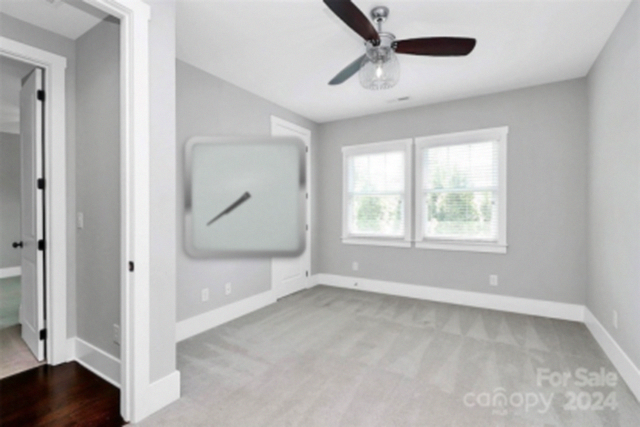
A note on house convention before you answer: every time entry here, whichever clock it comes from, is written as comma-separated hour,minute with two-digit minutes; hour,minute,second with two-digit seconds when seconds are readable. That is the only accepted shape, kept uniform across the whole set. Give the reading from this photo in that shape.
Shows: 7,39
